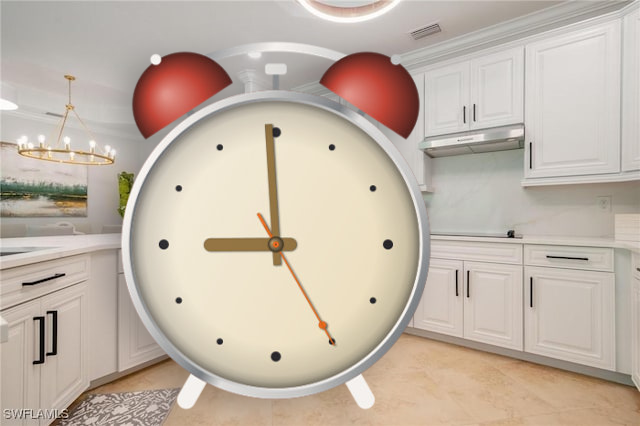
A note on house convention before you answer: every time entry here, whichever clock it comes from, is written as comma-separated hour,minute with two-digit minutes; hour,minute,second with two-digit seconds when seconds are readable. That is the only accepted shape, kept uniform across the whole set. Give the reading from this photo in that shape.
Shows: 8,59,25
